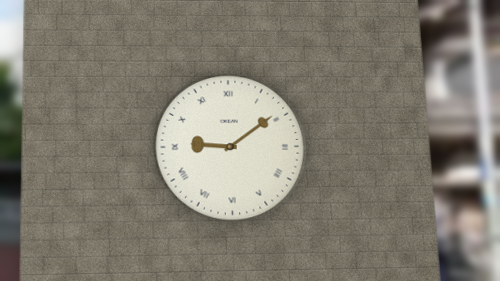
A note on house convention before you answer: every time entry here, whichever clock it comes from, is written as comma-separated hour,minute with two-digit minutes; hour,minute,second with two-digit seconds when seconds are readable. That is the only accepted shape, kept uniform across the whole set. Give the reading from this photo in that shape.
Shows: 9,09
